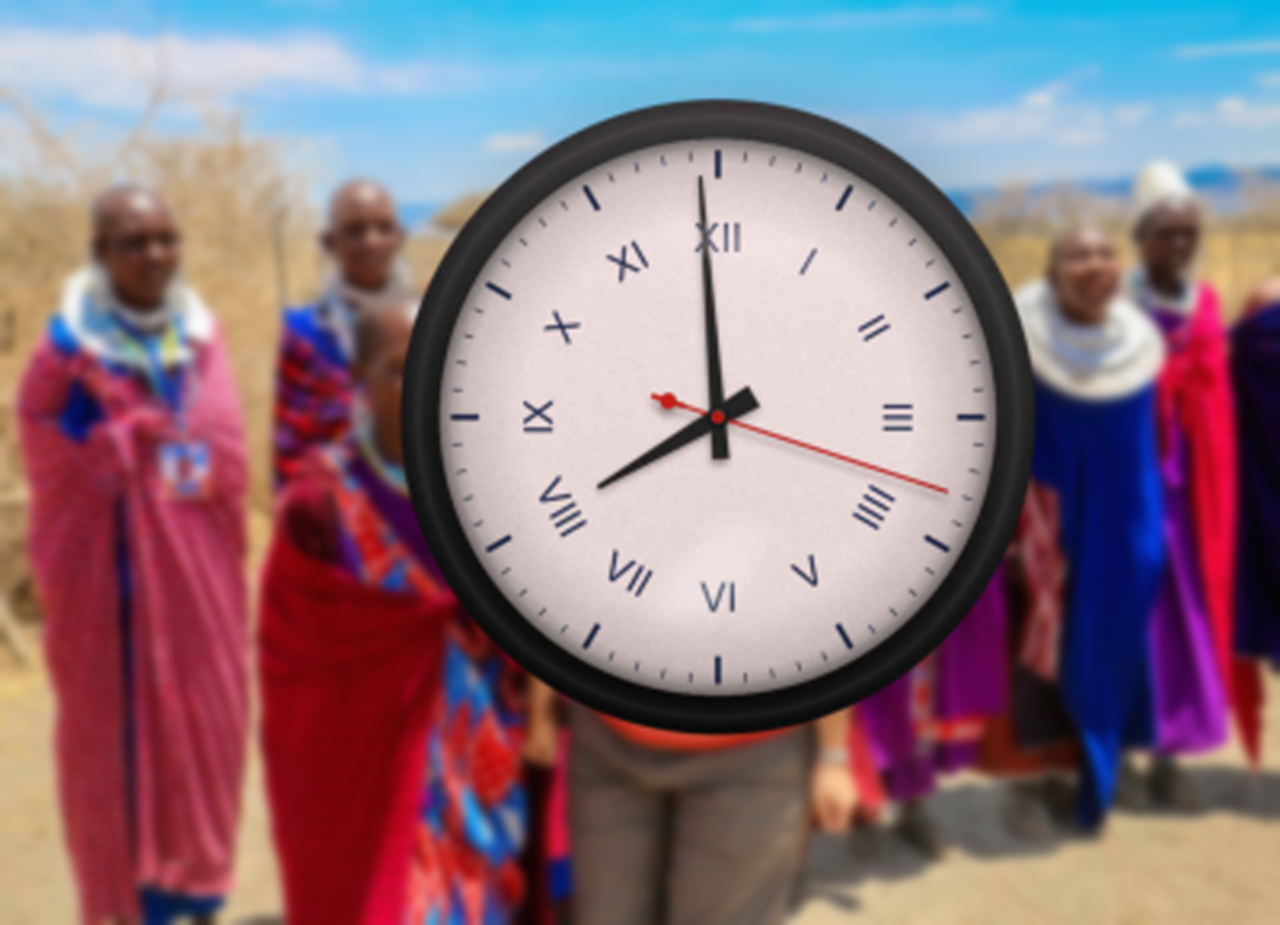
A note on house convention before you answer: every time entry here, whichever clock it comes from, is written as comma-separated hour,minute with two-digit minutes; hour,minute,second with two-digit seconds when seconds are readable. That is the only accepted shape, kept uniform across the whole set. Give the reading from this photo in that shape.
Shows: 7,59,18
